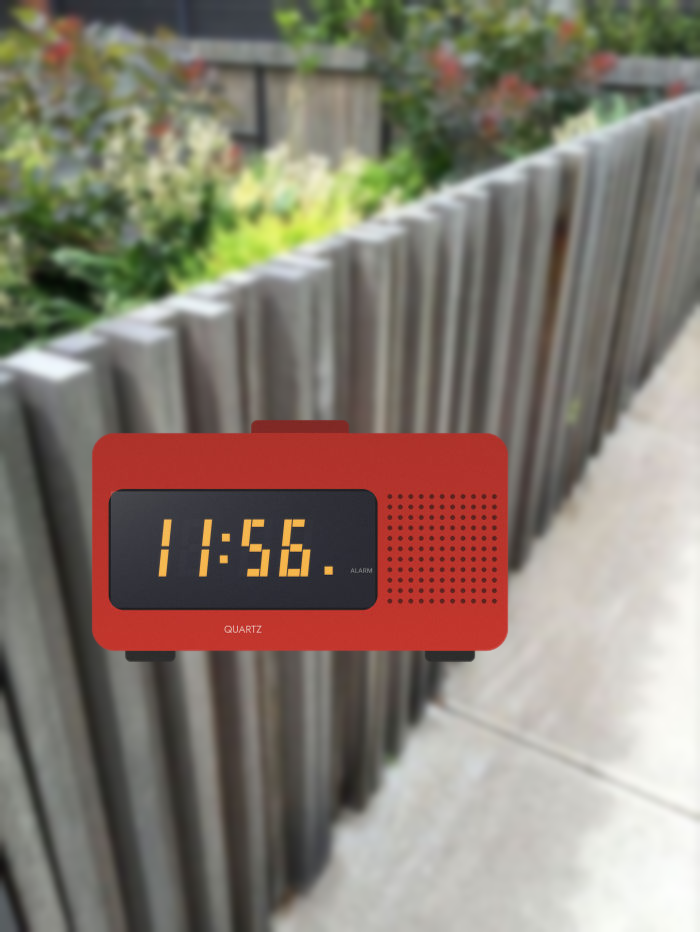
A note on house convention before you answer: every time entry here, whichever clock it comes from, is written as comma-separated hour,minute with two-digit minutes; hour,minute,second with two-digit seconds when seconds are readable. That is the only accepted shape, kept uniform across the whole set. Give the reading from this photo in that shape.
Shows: 11,56
